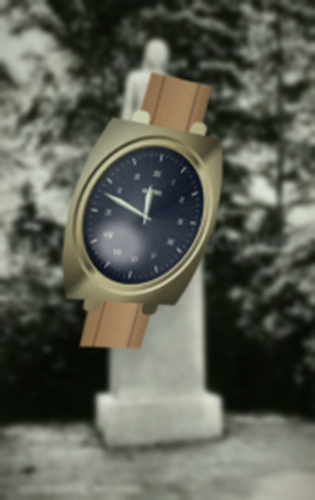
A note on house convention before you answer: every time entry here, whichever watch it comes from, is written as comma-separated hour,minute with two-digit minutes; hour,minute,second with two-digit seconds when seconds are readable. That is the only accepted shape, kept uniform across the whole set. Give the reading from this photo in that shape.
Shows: 11,48
